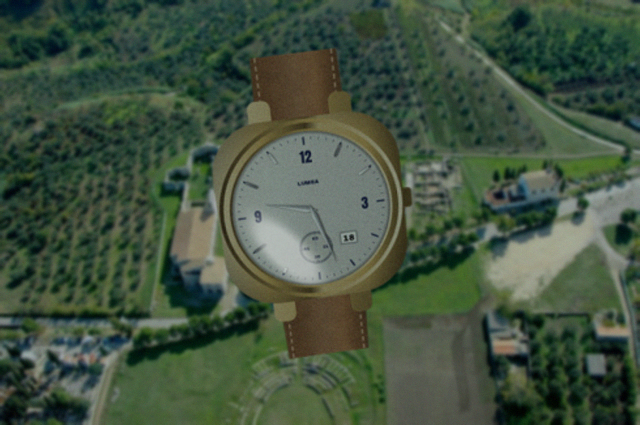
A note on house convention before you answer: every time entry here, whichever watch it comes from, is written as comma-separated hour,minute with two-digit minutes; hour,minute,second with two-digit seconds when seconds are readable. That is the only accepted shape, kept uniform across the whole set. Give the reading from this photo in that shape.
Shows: 9,27
